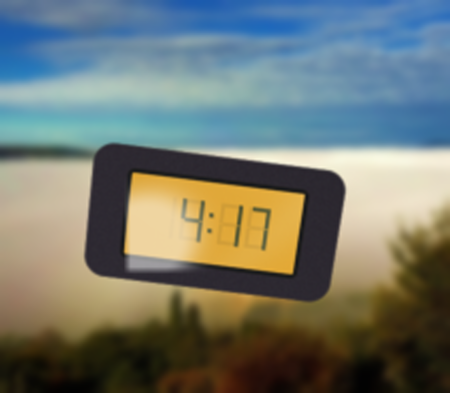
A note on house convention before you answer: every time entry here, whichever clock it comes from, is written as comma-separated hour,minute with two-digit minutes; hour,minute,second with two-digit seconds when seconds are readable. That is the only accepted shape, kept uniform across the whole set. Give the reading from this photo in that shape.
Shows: 4,17
